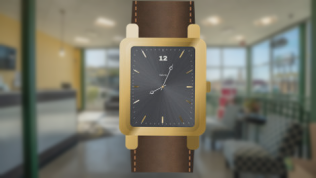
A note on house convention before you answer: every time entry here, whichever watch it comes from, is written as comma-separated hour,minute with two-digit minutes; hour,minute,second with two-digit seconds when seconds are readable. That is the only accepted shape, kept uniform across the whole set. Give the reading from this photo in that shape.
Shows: 8,04
